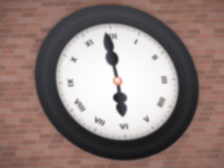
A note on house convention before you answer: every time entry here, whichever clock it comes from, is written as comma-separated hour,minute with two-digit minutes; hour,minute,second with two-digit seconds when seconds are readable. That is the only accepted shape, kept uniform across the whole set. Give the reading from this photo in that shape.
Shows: 5,59
